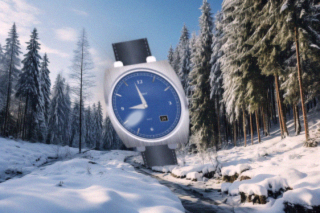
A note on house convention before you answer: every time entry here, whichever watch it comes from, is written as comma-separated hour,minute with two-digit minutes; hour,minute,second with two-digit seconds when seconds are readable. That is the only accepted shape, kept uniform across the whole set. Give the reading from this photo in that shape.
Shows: 8,58
